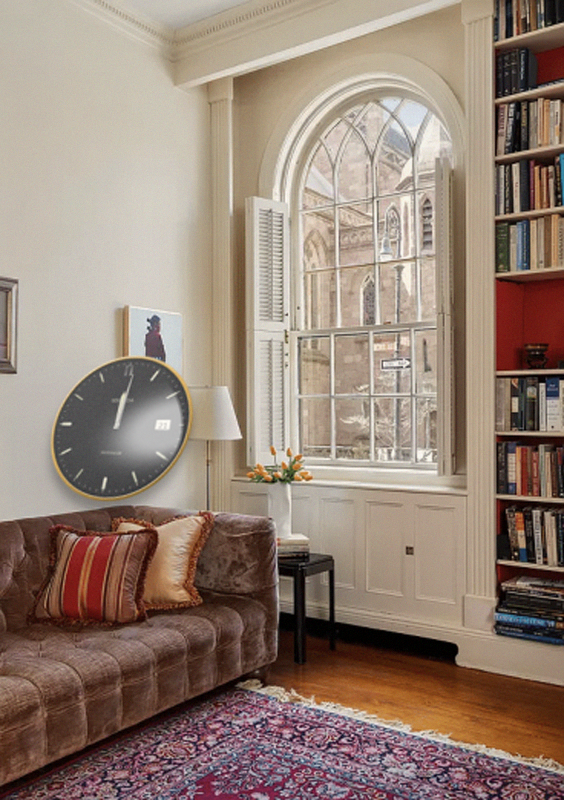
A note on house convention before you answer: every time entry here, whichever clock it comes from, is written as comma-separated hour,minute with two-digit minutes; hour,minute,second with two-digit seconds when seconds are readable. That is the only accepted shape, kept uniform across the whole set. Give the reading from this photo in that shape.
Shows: 12,01
